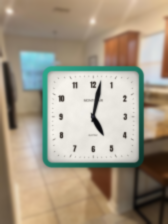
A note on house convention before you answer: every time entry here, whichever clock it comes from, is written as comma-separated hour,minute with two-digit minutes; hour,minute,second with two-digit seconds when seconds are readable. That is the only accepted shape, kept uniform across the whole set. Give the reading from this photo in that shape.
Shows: 5,02
